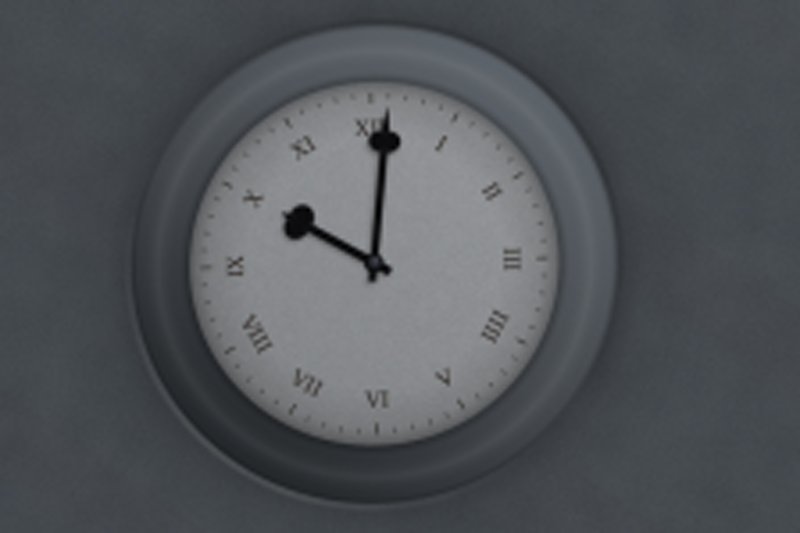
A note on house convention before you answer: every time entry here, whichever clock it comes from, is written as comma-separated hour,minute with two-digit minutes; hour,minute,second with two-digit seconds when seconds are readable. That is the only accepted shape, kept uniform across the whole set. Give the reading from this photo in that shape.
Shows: 10,01
